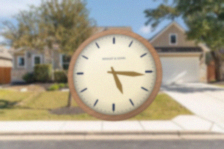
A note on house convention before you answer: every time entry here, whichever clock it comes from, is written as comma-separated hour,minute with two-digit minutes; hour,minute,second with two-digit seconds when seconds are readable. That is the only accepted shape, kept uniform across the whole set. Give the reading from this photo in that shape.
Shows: 5,16
